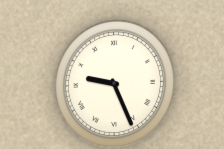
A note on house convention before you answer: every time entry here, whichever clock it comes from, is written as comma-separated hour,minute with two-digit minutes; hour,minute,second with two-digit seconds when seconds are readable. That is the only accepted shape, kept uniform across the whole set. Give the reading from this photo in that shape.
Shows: 9,26
